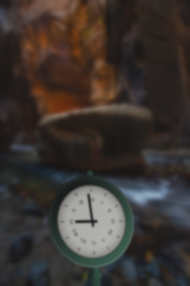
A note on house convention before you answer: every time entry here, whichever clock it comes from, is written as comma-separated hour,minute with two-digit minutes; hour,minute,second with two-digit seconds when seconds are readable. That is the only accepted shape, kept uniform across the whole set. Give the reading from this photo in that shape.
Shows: 8,59
